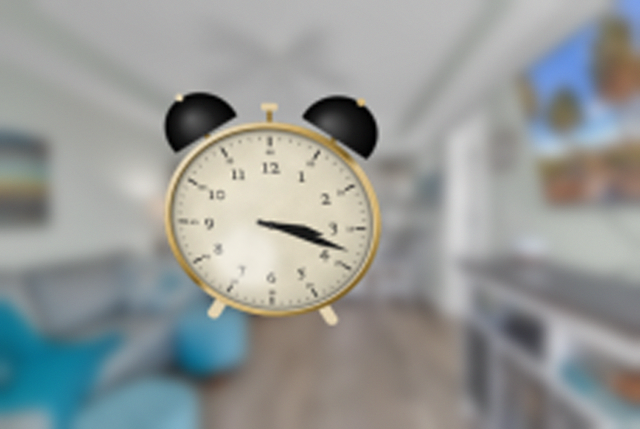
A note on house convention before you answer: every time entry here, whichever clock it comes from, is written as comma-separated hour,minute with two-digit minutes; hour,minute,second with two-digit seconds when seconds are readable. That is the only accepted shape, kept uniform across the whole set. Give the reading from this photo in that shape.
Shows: 3,18
